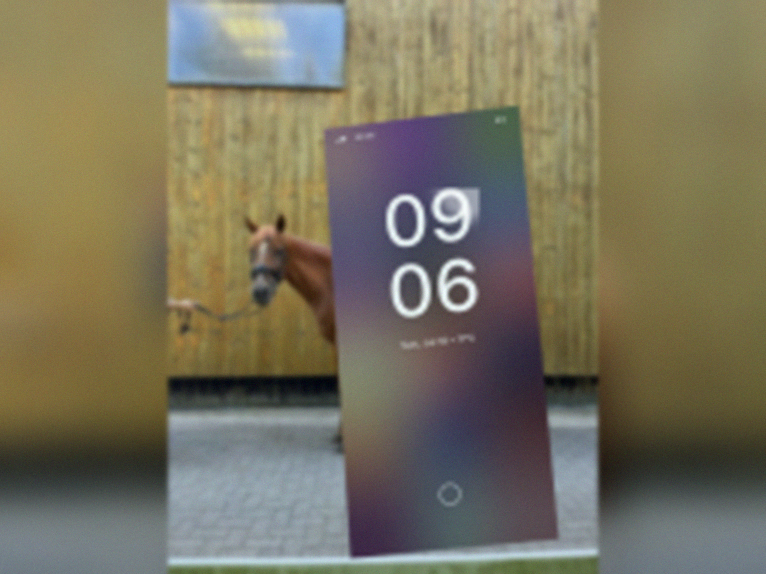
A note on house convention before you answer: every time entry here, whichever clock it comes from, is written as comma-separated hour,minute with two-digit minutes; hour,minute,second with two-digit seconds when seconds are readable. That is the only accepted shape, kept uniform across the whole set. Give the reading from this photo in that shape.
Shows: 9,06
